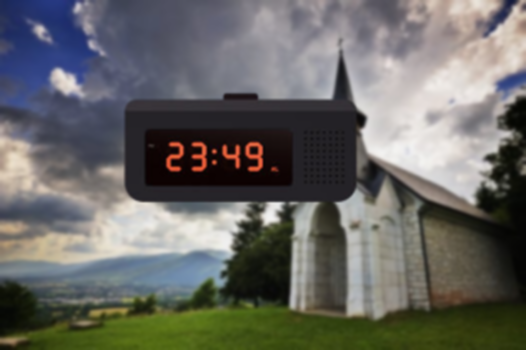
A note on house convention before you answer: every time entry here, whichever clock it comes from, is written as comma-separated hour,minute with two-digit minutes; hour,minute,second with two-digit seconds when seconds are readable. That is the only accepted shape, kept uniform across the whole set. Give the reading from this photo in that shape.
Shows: 23,49
